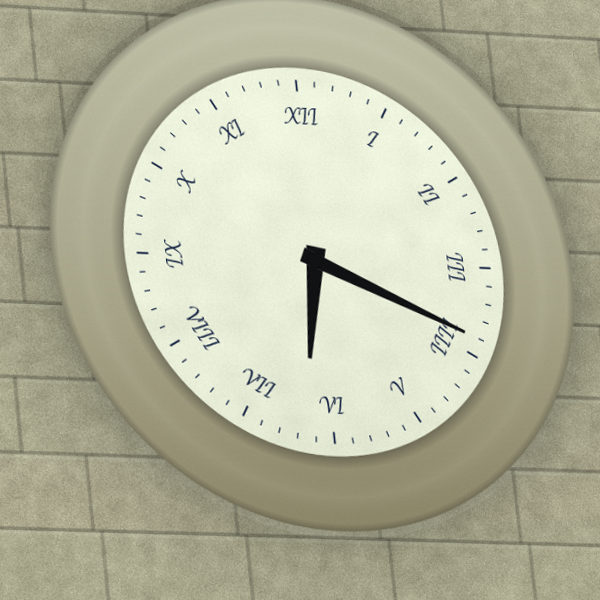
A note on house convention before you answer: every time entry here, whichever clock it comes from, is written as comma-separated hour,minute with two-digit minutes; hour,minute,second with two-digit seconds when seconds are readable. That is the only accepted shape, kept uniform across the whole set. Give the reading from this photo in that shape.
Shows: 6,19
